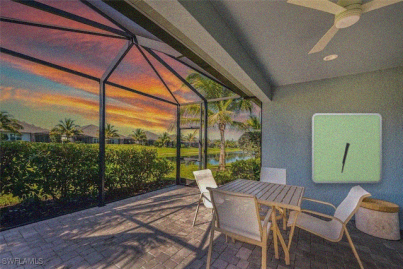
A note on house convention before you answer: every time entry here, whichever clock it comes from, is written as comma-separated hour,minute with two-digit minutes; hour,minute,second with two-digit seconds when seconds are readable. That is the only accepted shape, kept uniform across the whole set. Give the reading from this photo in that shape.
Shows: 6,32
